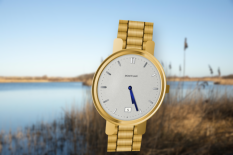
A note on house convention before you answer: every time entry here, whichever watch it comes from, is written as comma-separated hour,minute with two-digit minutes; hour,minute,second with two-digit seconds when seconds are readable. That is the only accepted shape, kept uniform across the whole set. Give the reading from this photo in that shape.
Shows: 5,26
